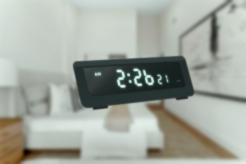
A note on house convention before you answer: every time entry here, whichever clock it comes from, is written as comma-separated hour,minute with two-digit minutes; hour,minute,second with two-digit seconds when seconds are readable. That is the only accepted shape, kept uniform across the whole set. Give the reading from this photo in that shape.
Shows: 2,26,21
